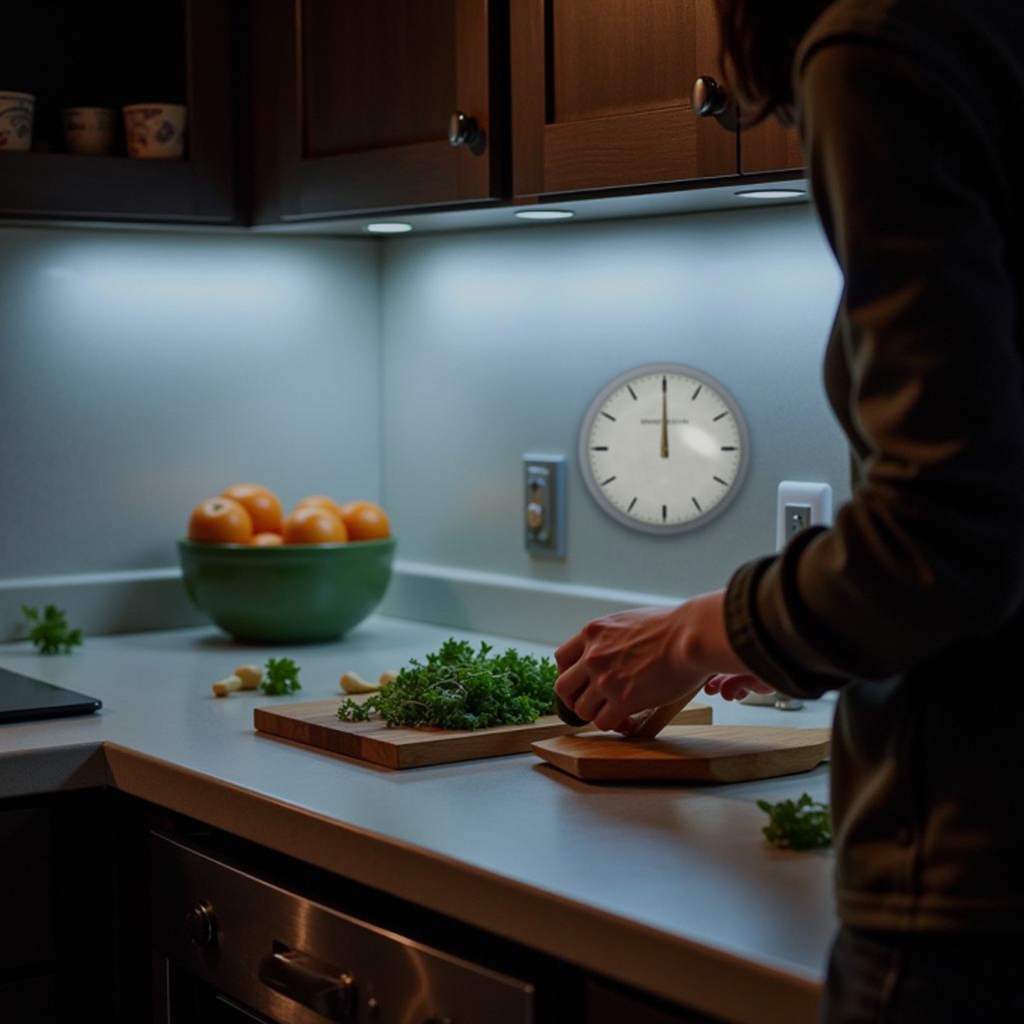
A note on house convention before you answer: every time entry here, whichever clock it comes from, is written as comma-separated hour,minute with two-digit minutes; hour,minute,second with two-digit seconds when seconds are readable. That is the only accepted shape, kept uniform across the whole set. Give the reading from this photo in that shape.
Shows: 12,00
